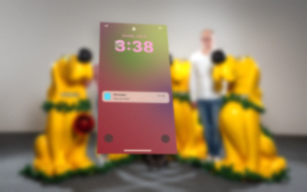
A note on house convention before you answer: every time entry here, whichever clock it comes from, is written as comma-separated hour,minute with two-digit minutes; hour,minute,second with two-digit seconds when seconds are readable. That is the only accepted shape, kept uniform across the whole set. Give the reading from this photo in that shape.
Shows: 3,38
